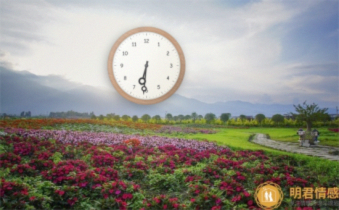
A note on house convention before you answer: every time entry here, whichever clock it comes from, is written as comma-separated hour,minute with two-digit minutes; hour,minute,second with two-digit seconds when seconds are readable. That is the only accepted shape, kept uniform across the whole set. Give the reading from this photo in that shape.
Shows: 6,31
